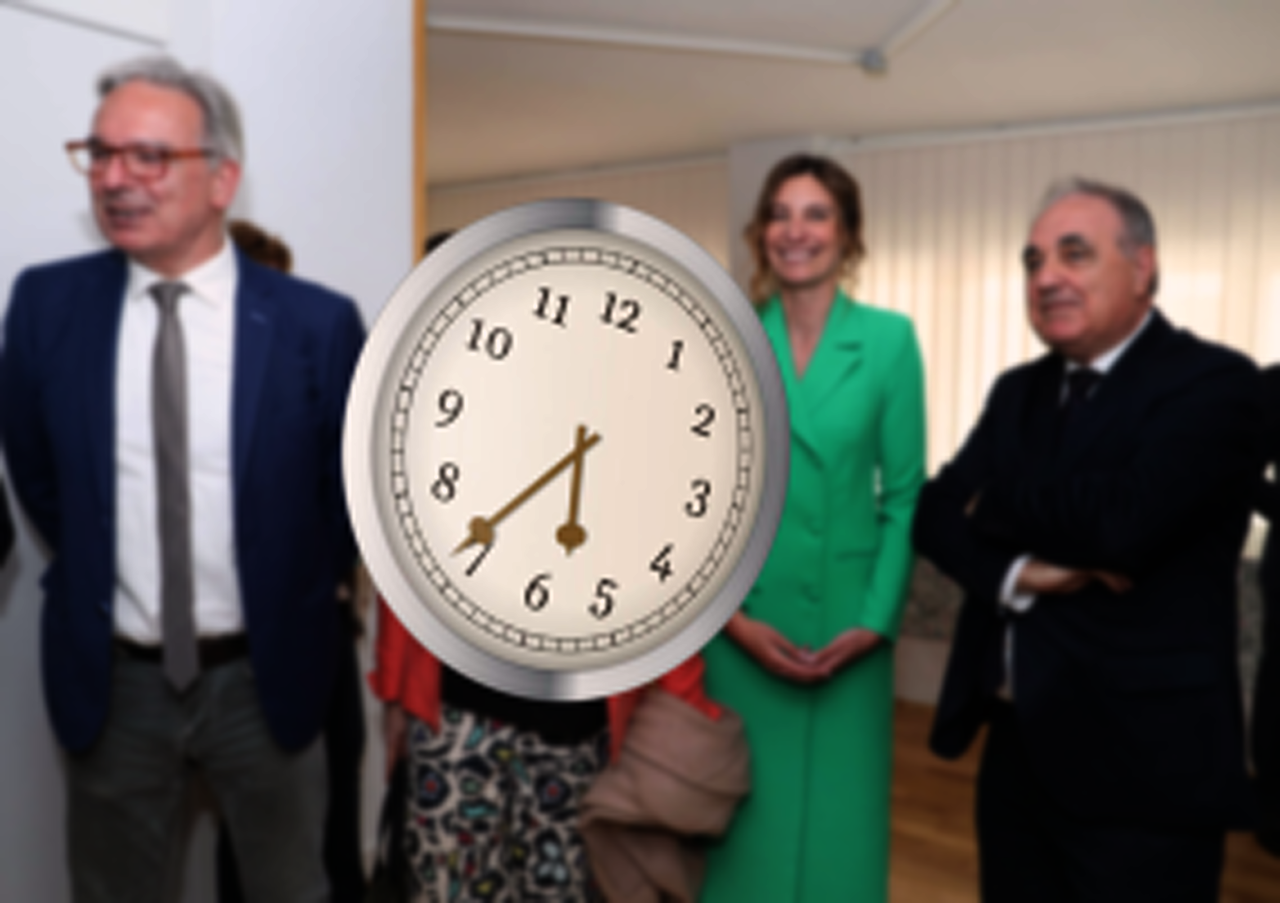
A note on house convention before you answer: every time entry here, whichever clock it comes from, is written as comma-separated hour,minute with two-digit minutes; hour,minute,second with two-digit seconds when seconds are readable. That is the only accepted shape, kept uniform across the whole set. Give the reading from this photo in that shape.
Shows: 5,36
